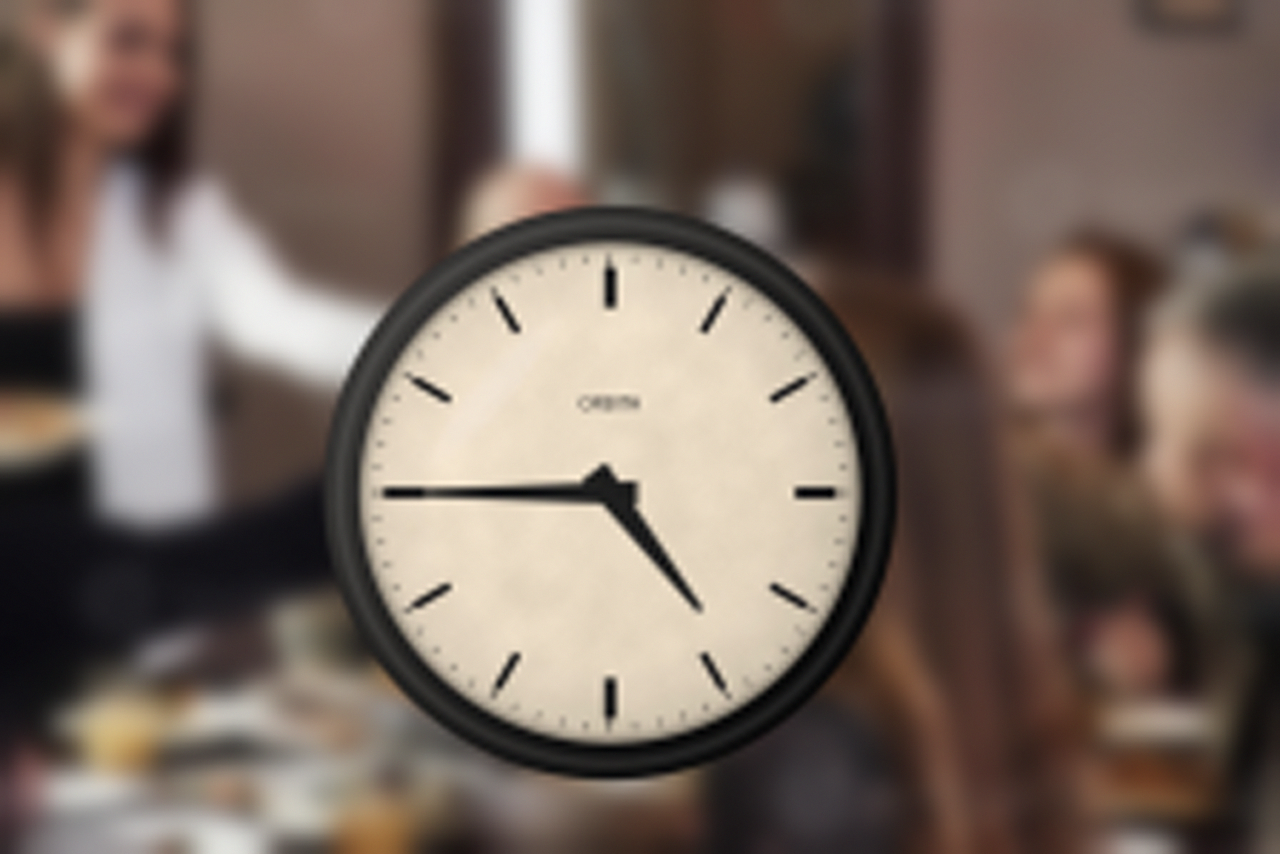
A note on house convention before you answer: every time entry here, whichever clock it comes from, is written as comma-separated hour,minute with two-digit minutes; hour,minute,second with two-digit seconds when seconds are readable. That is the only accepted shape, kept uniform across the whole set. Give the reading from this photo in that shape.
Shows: 4,45
